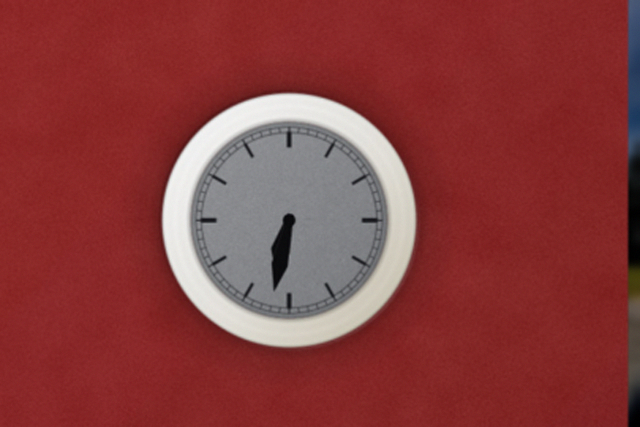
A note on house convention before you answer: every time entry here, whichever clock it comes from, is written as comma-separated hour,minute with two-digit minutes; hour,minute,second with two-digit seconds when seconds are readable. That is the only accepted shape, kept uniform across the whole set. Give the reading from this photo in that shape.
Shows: 6,32
